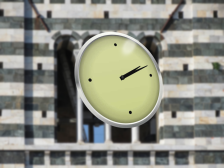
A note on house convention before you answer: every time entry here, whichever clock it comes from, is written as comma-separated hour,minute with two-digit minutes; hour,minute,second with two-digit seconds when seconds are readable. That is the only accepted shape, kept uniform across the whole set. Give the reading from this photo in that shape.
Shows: 2,12
